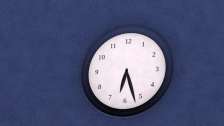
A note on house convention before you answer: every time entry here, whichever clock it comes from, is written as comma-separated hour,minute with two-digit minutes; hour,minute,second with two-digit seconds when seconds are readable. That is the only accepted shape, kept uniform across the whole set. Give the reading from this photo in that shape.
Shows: 6,27
